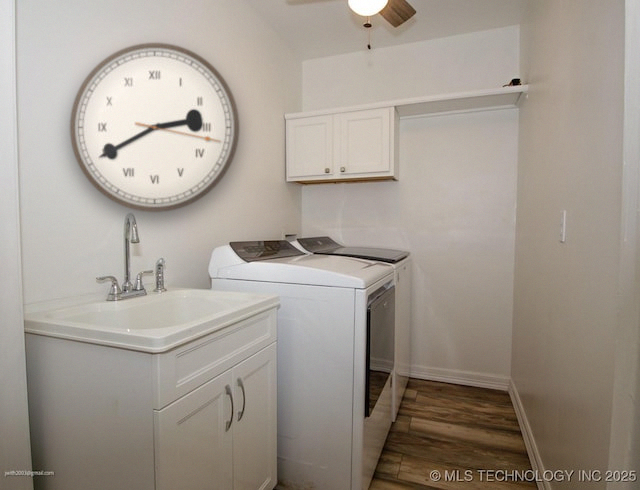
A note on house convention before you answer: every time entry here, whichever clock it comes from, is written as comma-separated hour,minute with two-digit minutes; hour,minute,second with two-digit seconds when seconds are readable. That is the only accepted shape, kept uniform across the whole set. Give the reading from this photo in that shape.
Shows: 2,40,17
